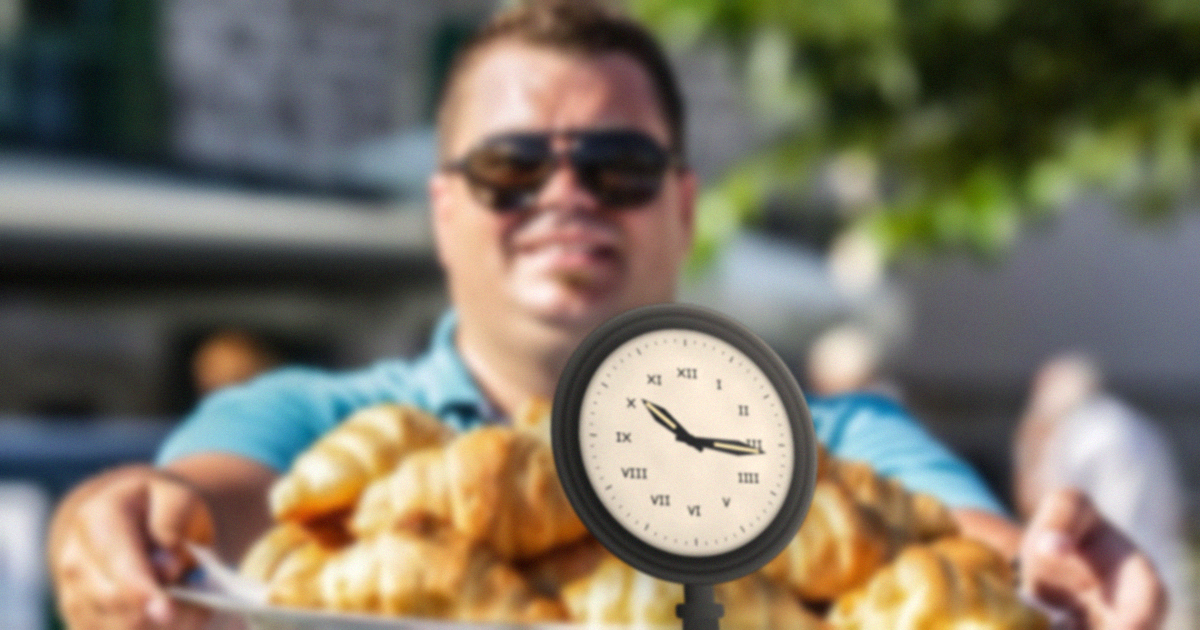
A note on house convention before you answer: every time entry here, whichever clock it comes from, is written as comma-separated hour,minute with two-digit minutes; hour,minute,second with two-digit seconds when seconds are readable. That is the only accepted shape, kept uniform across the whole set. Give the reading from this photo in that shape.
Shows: 10,16
